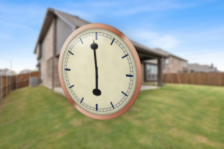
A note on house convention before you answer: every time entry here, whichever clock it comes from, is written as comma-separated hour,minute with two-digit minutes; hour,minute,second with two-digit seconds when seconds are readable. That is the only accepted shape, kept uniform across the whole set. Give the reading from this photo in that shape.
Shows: 5,59
